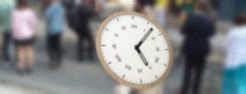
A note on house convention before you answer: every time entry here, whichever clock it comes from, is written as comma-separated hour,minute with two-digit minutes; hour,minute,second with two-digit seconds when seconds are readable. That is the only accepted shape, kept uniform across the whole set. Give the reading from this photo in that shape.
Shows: 5,07
